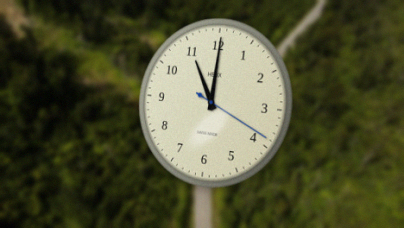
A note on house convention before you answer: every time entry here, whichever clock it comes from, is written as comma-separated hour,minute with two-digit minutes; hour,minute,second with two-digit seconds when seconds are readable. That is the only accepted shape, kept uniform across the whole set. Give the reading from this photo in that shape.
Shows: 11,00,19
